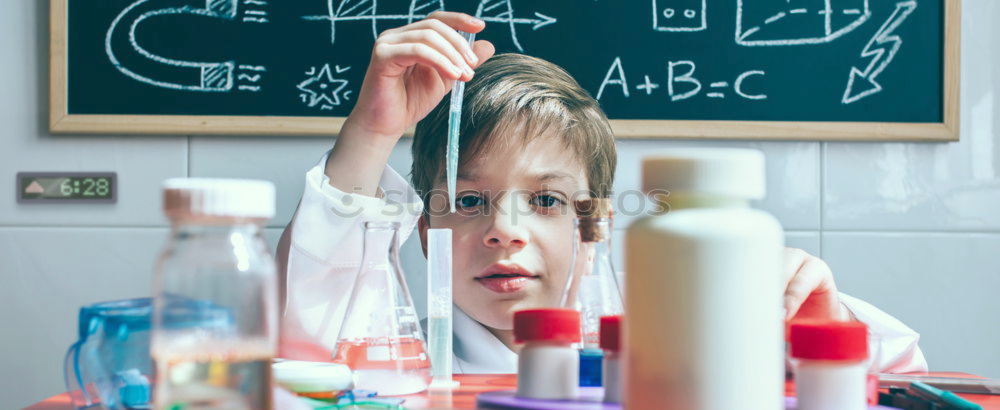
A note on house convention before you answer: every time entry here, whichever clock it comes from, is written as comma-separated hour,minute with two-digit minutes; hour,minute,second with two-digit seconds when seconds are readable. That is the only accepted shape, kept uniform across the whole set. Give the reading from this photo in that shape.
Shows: 6,28
